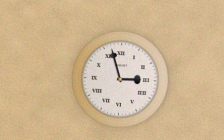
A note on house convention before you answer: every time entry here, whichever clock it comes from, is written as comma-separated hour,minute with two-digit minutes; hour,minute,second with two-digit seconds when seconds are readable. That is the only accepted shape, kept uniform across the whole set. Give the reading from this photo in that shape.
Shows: 2,57
